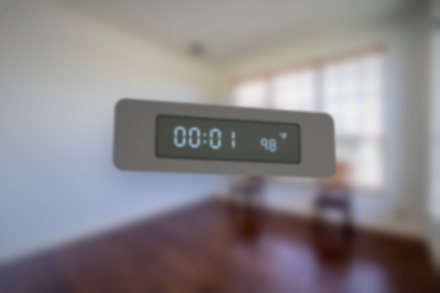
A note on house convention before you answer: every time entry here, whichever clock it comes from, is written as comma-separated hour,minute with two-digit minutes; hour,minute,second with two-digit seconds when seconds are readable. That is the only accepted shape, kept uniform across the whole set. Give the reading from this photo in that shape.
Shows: 0,01
